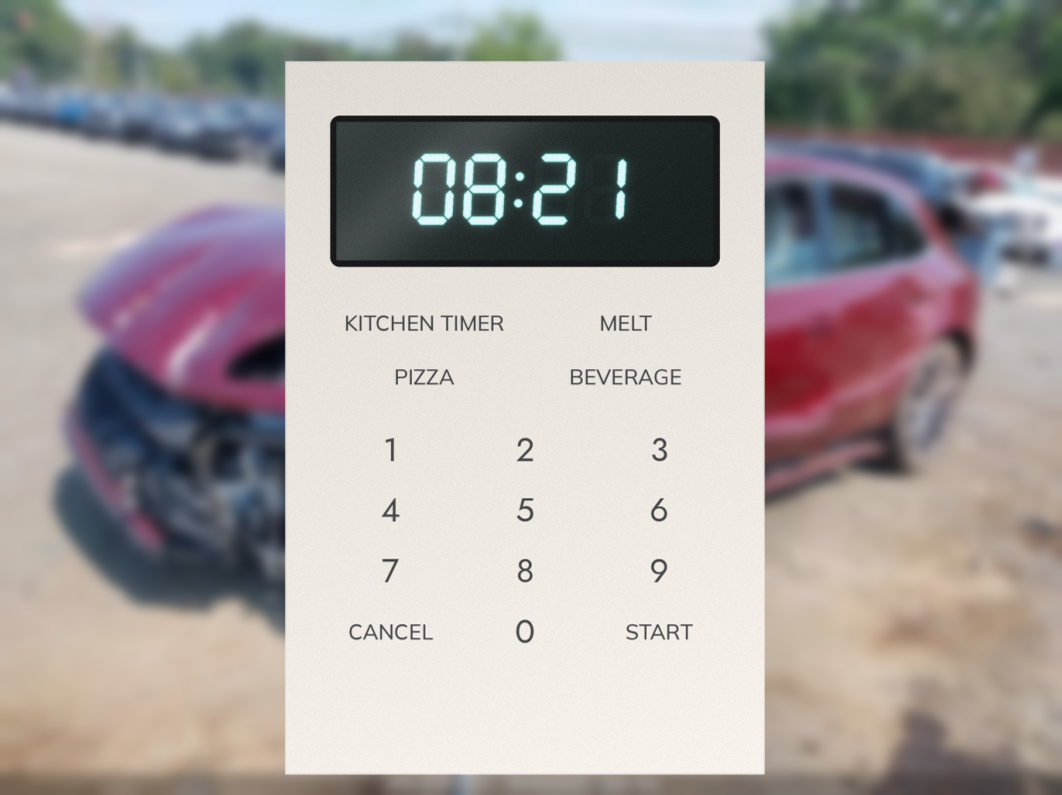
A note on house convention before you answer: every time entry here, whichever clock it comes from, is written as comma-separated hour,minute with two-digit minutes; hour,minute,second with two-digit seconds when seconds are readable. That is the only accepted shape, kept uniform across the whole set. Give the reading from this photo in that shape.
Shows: 8,21
